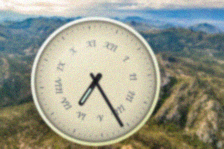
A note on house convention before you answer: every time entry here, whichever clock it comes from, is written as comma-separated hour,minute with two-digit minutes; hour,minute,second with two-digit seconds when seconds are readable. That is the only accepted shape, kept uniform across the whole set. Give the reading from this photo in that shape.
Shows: 6,21
